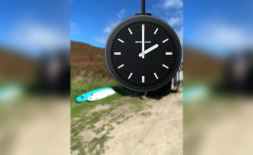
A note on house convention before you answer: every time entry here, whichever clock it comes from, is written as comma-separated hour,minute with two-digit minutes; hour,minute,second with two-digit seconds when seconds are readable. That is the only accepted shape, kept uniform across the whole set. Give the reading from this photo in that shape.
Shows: 2,00
